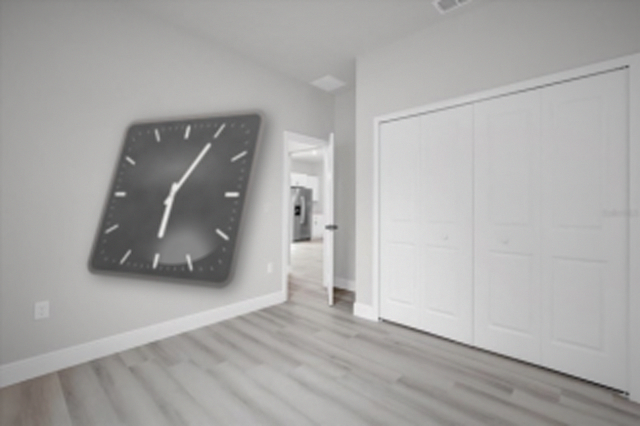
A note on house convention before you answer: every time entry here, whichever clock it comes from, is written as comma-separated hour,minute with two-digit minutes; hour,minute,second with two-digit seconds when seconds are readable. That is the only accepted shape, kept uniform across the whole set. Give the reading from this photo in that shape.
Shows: 6,05
